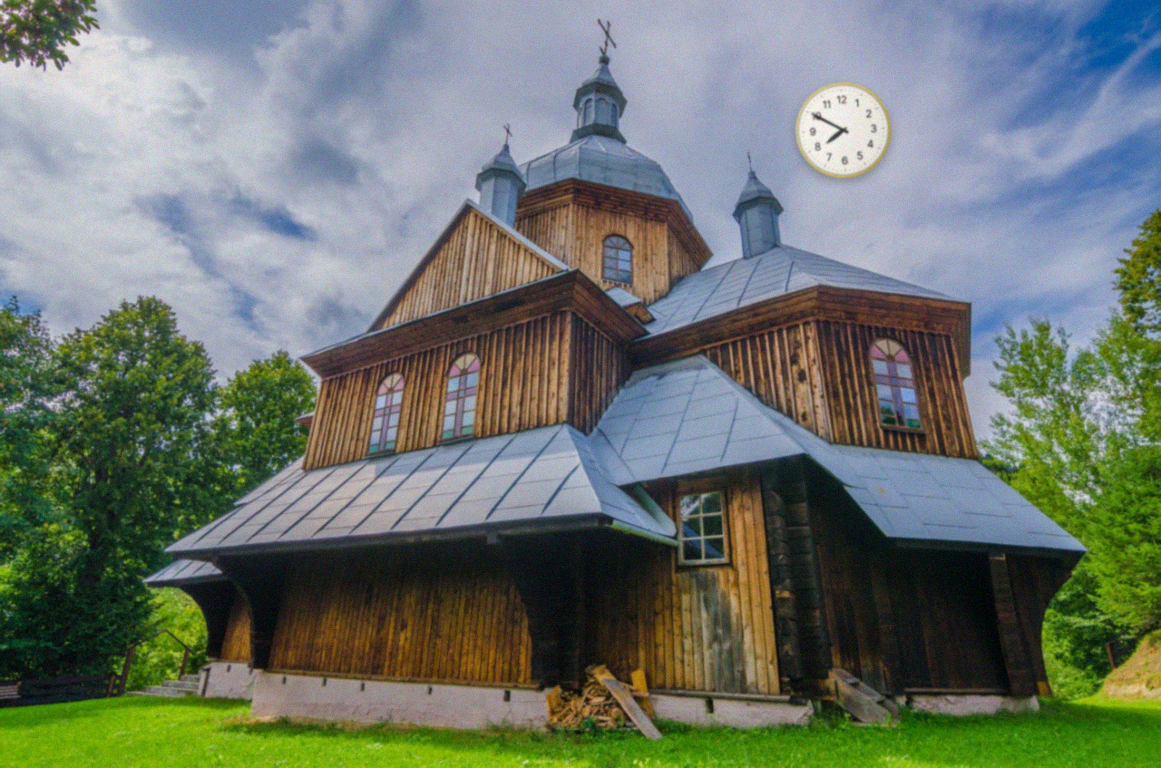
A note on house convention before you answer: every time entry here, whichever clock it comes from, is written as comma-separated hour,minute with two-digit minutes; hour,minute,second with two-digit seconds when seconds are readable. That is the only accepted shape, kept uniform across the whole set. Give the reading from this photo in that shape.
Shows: 7,50
